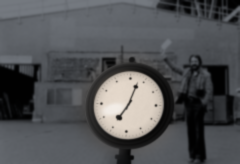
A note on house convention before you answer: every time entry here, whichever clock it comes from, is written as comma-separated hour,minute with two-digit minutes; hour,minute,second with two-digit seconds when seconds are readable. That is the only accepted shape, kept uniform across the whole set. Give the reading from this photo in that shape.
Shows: 7,03
